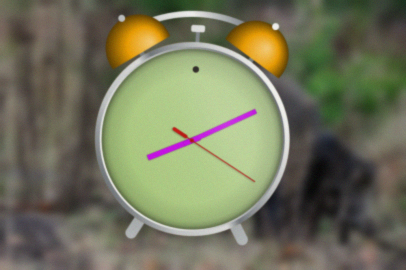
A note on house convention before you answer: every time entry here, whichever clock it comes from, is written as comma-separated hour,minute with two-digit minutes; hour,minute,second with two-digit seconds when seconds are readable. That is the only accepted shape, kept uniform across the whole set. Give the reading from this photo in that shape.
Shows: 8,10,20
